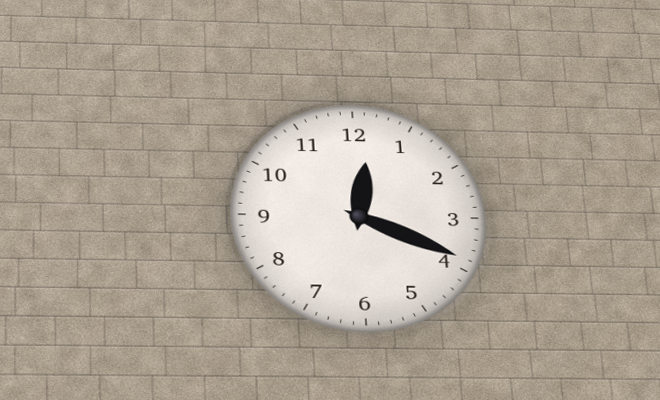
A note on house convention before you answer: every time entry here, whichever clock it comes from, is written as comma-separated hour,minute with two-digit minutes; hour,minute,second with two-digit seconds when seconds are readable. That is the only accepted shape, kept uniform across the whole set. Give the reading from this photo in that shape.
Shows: 12,19
